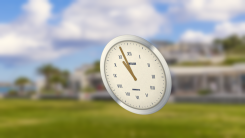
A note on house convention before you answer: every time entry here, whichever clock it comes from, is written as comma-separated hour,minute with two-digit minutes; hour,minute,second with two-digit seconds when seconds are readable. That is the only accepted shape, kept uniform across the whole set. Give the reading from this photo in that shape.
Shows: 10,57
